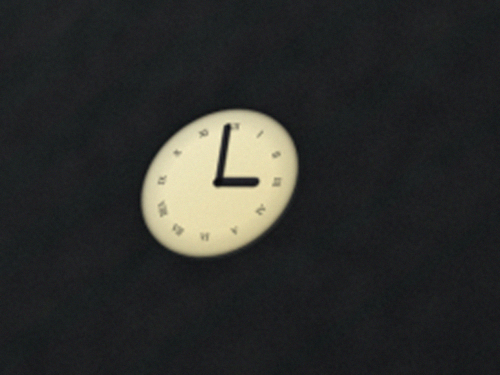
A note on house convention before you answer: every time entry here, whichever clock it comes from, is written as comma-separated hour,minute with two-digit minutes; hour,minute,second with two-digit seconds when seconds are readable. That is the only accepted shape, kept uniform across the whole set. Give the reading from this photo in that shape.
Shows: 2,59
